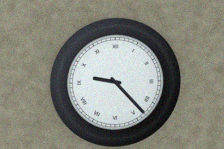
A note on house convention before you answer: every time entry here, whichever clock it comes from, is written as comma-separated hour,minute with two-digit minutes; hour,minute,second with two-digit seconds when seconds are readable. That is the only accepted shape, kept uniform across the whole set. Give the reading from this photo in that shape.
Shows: 9,23
